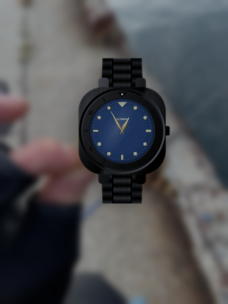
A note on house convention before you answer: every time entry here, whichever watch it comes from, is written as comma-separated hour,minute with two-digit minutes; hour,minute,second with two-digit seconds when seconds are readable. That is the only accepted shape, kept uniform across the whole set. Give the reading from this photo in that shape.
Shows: 12,55
